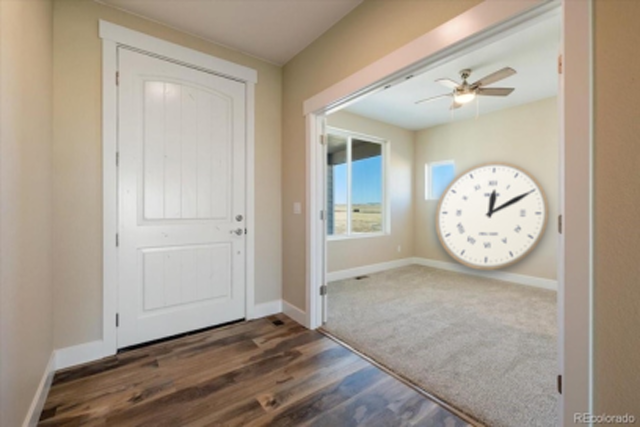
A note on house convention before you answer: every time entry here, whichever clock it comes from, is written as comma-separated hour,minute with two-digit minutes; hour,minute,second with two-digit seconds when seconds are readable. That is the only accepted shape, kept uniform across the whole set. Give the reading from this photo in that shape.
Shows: 12,10
